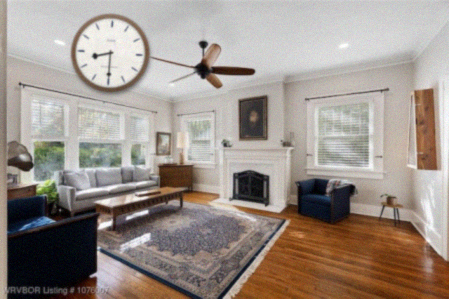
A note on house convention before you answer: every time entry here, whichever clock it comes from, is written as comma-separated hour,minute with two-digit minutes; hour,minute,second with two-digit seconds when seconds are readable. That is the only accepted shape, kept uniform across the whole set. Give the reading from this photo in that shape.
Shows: 8,30
